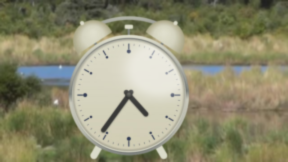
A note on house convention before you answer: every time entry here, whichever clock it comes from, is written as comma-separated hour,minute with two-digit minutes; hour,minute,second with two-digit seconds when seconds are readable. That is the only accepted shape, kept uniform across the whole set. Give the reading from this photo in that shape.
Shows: 4,36
